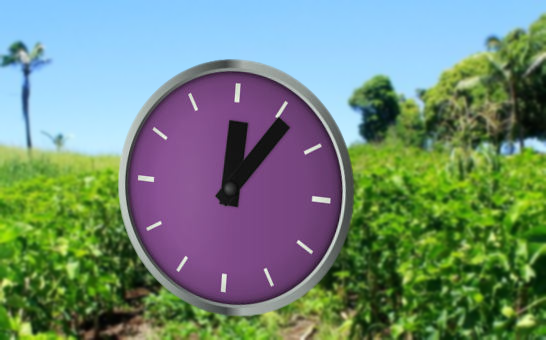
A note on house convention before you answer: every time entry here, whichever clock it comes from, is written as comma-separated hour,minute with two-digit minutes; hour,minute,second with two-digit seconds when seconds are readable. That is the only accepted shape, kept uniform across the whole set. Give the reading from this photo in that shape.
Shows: 12,06
